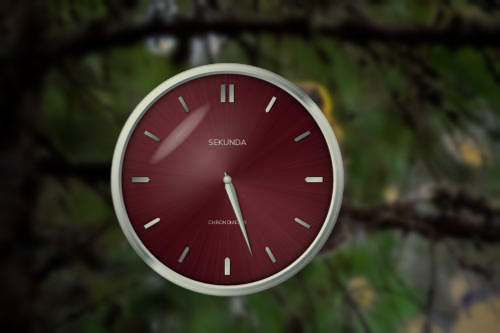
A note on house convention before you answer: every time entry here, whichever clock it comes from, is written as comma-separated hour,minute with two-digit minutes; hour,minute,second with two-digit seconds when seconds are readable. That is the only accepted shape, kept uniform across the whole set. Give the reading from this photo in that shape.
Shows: 5,27
